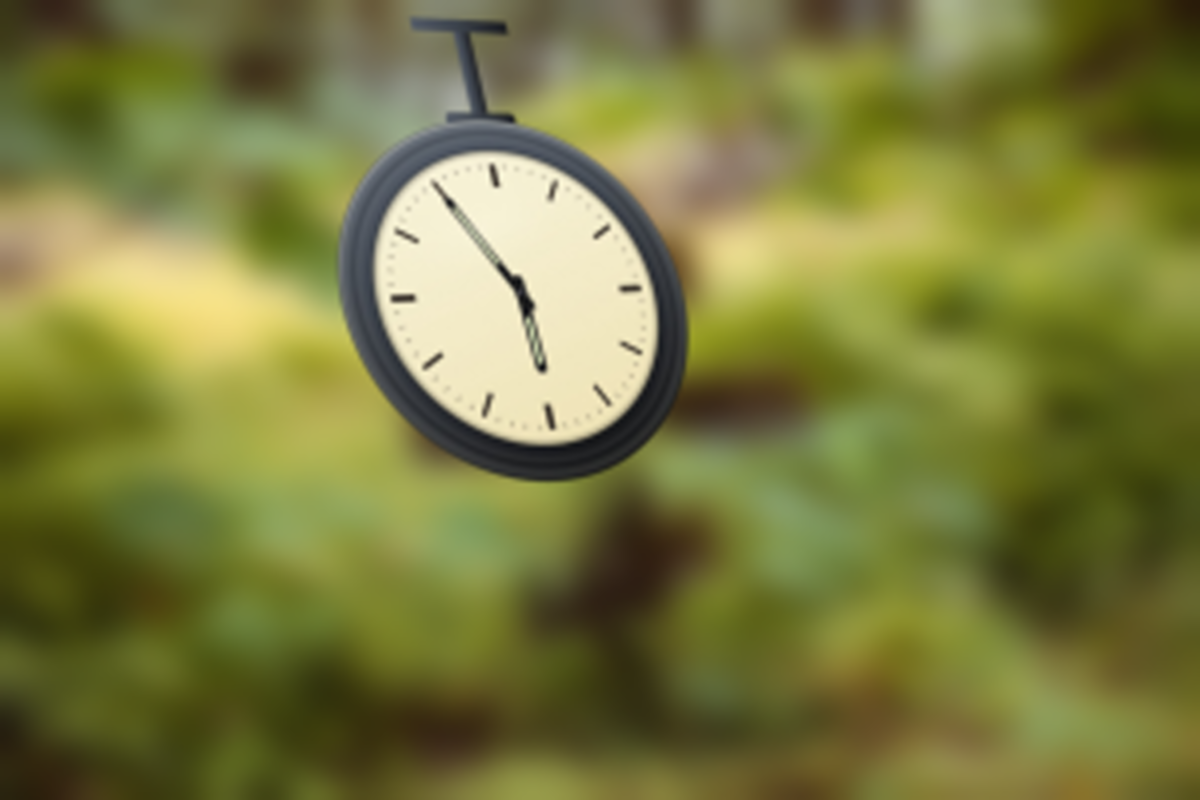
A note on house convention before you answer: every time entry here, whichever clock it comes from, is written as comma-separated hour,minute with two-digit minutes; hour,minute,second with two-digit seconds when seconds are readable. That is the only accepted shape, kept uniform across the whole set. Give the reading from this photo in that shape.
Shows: 5,55
